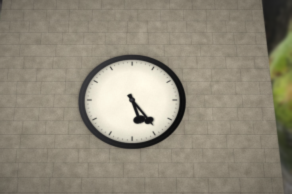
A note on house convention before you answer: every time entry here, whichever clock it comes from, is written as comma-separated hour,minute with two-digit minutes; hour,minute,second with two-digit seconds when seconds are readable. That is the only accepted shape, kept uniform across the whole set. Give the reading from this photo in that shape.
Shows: 5,24
